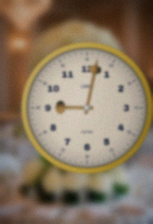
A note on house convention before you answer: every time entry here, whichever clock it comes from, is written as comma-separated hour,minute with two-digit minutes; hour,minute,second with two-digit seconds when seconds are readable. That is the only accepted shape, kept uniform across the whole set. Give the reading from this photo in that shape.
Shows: 9,02
